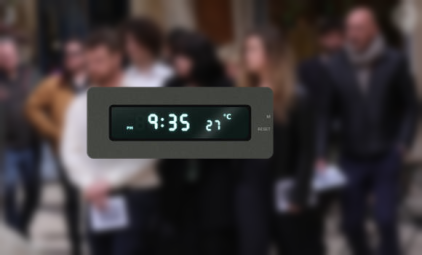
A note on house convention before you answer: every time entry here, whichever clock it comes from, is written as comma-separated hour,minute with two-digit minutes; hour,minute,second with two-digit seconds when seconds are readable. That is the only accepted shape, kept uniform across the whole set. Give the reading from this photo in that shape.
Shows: 9,35
